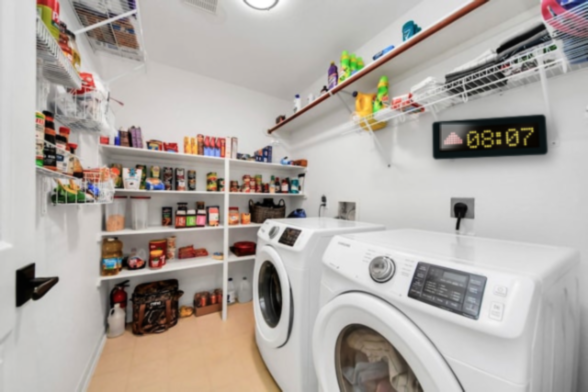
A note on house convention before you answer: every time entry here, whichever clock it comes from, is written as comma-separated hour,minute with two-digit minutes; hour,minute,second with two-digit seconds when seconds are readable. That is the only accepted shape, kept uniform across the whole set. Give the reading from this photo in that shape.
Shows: 8,07
